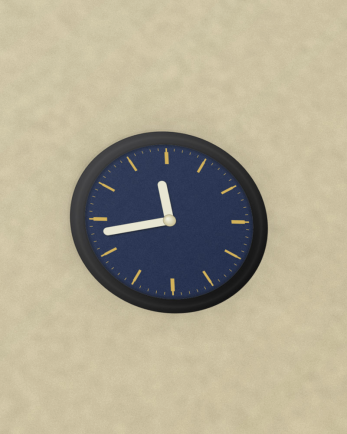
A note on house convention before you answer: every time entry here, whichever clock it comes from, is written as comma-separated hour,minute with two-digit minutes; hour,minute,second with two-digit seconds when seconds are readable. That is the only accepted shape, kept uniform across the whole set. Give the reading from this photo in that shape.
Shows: 11,43
